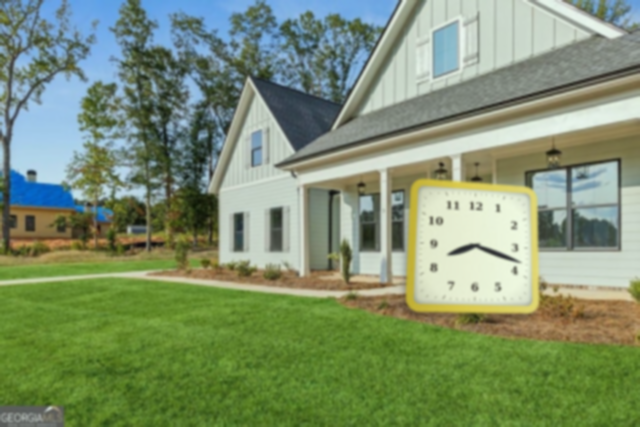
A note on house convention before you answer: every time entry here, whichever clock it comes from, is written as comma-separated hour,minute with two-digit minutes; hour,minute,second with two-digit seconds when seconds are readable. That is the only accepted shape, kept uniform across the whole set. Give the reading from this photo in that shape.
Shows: 8,18
